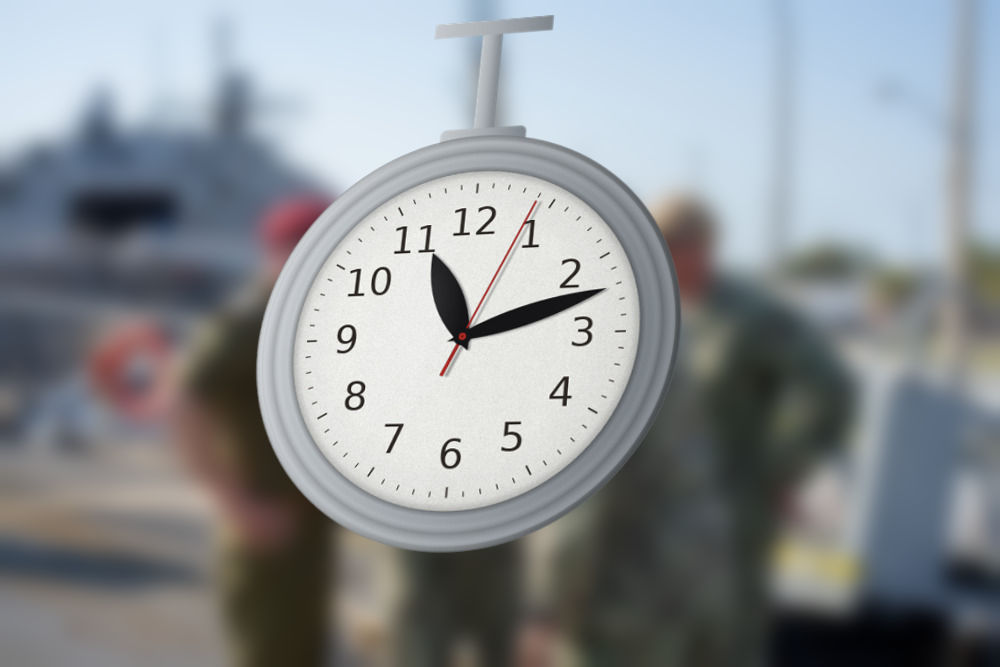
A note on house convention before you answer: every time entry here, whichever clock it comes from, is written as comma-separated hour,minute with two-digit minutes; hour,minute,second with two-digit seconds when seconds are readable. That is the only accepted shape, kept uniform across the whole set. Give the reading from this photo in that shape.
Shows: 11,12,04
